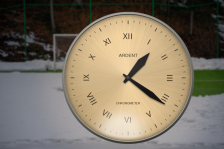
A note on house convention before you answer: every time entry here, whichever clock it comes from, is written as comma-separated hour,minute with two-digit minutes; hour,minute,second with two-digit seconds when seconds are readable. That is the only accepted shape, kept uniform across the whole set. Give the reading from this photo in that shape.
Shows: 1,21
